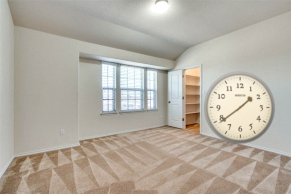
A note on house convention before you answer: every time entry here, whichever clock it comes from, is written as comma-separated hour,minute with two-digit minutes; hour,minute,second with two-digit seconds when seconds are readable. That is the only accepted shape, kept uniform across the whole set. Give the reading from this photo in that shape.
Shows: 1,39
